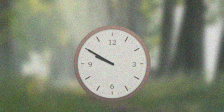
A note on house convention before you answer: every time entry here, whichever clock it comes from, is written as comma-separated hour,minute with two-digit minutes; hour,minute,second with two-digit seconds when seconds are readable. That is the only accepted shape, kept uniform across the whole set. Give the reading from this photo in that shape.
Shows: 9,50
